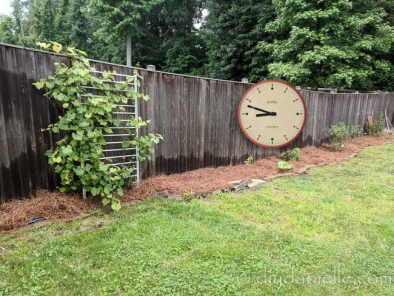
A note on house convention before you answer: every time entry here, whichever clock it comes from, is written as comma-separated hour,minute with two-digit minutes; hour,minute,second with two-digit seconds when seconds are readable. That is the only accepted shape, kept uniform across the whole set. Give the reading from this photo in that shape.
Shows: 8,48
